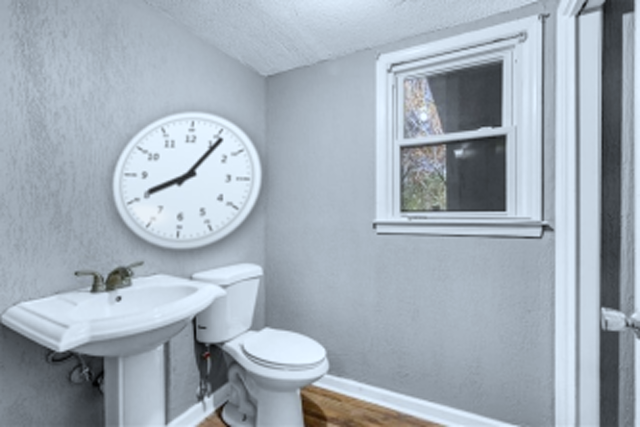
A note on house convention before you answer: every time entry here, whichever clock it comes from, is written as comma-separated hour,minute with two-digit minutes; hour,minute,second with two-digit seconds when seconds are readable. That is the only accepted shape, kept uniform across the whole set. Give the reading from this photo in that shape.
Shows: 8,06
